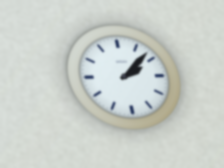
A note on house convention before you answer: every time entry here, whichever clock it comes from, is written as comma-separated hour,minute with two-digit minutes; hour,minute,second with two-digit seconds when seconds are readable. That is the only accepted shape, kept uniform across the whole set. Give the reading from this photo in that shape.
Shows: 2,08
